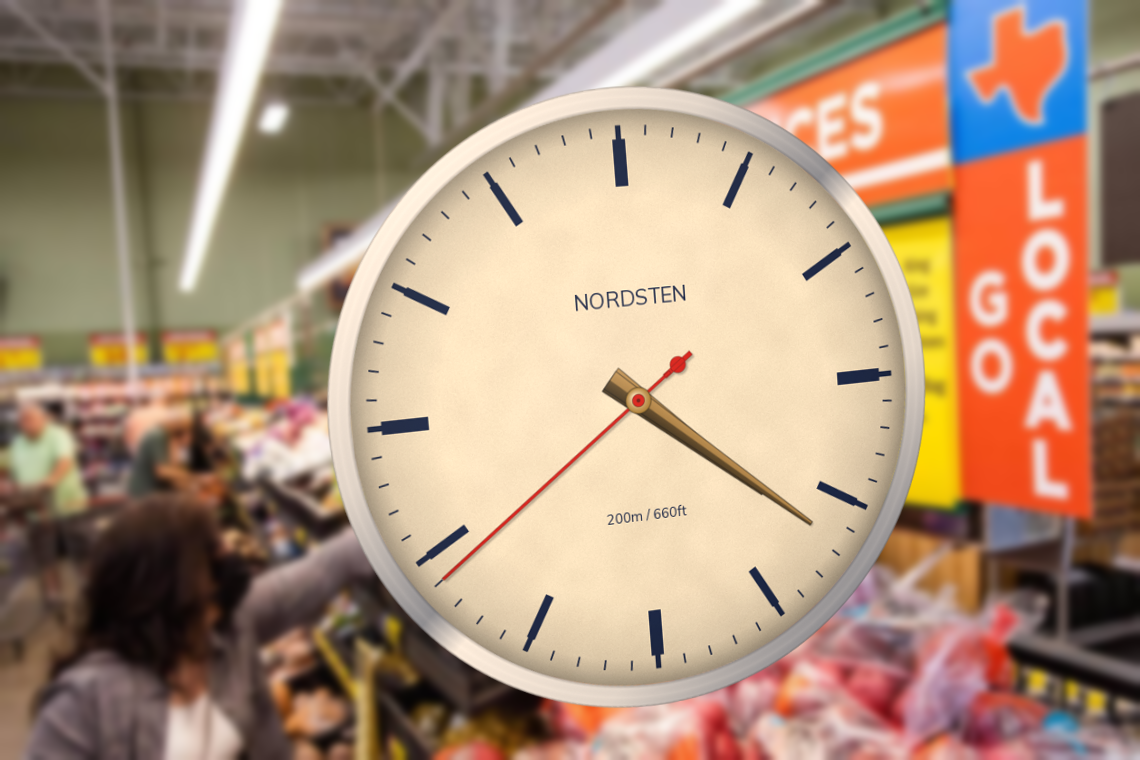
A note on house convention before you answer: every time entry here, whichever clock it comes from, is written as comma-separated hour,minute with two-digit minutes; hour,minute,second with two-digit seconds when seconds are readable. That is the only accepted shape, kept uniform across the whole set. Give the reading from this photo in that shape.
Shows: 4,21,39
